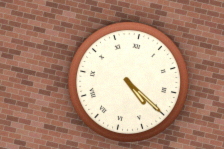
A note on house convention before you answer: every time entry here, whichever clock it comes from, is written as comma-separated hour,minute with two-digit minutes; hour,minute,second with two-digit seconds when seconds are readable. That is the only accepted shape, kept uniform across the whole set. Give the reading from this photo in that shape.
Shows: 4,20
